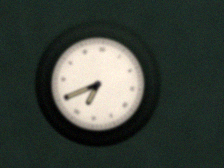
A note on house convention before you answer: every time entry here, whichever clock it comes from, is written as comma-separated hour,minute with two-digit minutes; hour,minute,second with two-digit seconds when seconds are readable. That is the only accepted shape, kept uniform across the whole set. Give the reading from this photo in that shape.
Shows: 6,40
